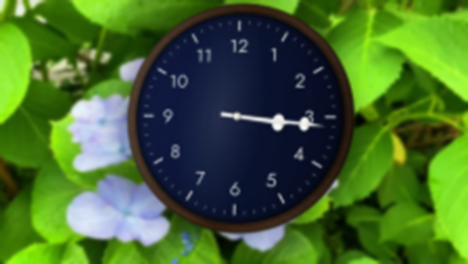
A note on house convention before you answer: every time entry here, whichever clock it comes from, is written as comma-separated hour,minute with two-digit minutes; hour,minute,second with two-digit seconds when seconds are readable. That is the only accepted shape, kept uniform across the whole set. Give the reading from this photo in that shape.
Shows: 3,16
